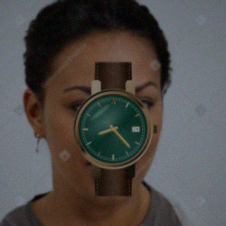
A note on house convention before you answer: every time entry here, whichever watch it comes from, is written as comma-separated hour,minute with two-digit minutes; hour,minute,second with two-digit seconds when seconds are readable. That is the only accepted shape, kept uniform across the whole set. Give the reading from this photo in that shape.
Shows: 8,23
